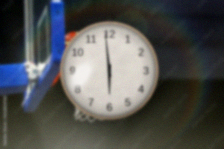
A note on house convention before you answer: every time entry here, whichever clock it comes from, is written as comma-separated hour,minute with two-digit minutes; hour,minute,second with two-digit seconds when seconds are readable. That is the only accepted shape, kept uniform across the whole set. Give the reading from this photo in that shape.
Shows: 5,59
